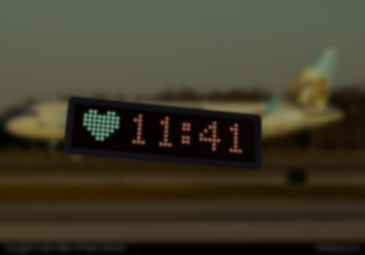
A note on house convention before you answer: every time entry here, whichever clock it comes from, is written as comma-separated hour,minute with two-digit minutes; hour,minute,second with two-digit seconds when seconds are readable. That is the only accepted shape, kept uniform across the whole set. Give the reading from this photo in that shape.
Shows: 11,41
